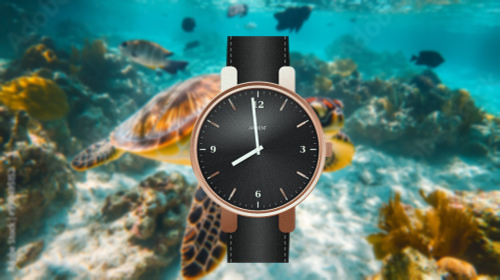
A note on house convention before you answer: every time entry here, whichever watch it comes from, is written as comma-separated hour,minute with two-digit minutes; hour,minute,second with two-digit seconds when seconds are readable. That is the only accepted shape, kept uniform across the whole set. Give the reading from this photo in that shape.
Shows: 7,59
